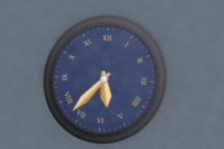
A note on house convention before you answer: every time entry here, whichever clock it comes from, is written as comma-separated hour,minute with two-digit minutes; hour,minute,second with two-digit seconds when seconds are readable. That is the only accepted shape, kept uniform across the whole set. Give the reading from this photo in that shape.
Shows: 5,37
